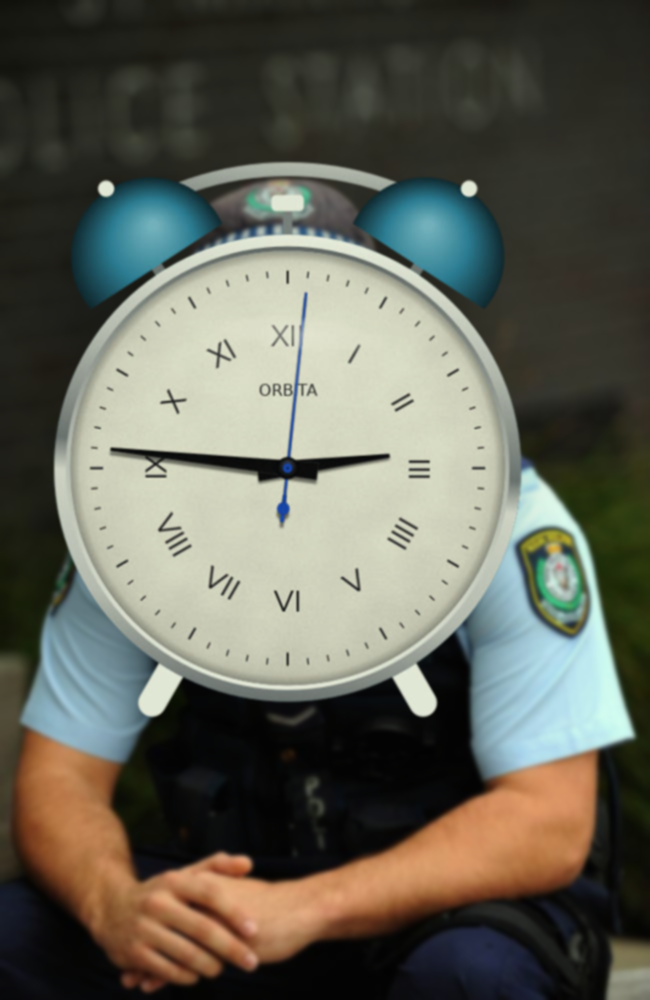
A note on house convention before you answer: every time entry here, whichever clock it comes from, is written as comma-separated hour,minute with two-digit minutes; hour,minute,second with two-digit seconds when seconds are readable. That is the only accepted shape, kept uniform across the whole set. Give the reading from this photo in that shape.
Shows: 2,46,01
